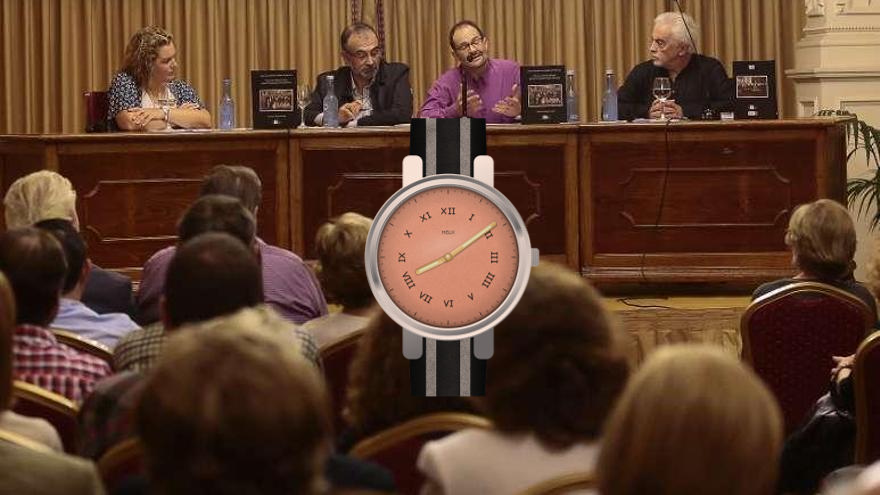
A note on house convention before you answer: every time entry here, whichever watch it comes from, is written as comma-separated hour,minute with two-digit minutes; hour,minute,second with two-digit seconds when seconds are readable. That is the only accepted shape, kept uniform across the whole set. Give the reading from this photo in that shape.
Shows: 8,09
